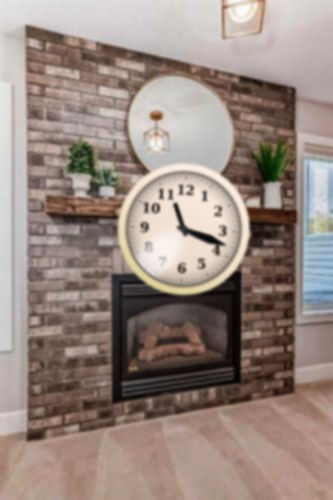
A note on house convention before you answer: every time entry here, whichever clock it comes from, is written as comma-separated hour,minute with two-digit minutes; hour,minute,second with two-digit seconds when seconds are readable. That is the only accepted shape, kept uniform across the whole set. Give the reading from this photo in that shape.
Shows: 11,18
